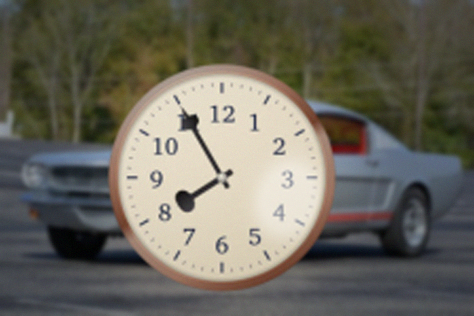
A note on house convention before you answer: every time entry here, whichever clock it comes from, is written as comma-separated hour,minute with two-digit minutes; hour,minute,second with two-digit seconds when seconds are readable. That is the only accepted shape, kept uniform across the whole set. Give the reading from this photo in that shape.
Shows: 7,55
